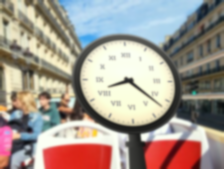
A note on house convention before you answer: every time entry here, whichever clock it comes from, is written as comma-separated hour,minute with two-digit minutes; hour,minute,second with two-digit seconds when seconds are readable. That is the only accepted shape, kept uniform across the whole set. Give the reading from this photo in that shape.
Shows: 8,22
